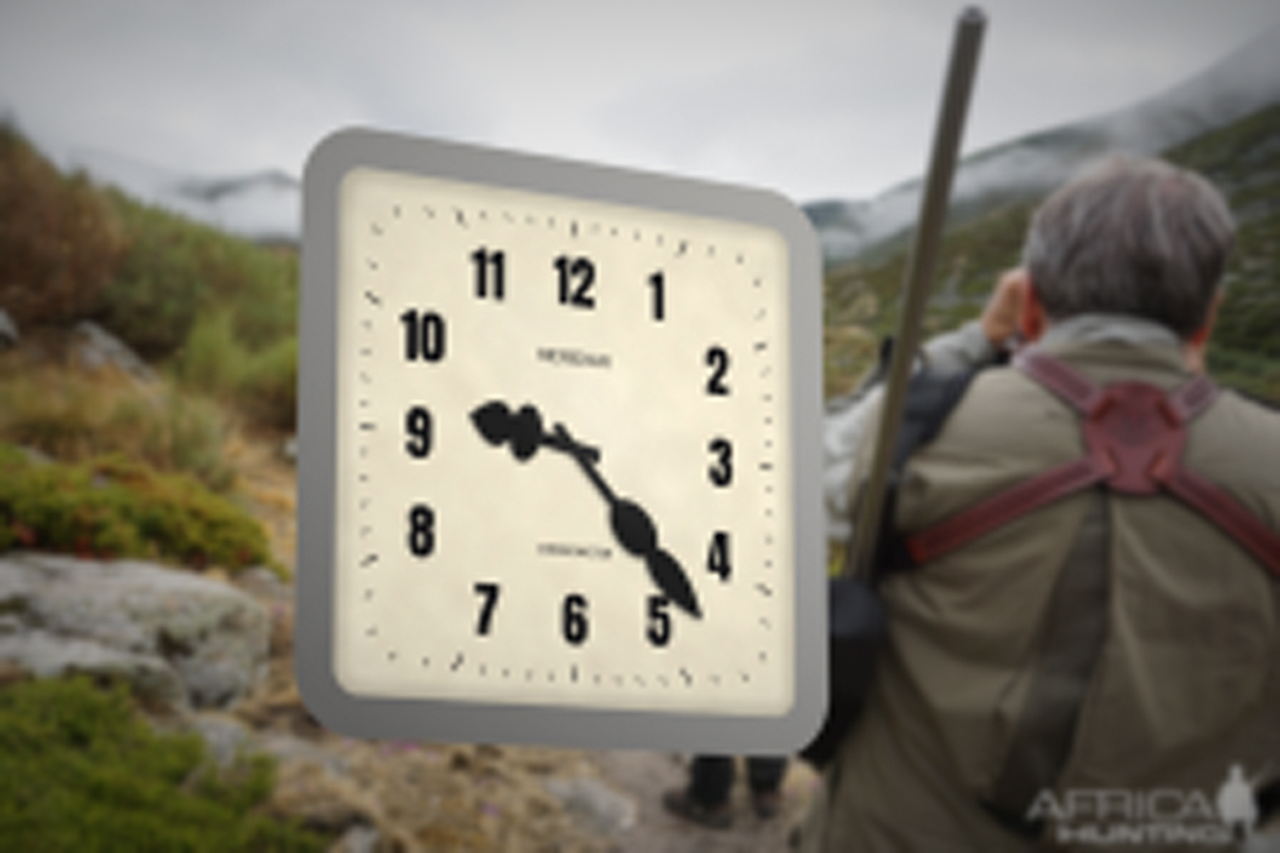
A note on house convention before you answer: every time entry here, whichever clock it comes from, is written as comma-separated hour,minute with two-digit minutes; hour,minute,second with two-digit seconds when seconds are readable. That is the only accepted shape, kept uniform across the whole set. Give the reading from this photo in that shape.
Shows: 9,23
